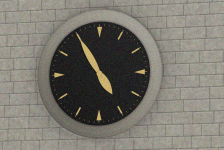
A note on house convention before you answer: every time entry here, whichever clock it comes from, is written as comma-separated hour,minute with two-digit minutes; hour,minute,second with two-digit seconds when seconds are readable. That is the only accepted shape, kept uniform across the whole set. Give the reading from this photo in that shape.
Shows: 4,55
